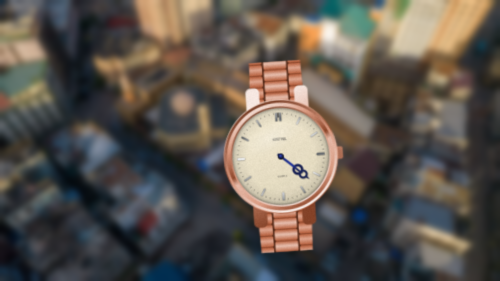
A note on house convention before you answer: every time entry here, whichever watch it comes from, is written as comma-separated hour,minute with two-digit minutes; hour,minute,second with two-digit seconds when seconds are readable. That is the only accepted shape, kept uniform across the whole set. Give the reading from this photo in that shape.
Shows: 4,22
